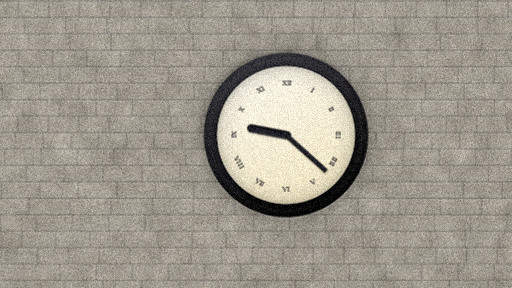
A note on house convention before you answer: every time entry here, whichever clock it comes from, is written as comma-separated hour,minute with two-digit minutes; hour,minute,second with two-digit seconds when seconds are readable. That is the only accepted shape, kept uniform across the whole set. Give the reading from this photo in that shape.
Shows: 9,22
